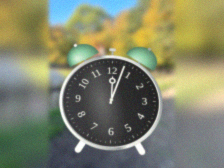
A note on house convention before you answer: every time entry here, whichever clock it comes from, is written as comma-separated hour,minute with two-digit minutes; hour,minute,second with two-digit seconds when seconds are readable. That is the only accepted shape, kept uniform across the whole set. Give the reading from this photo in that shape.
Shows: 12,03
